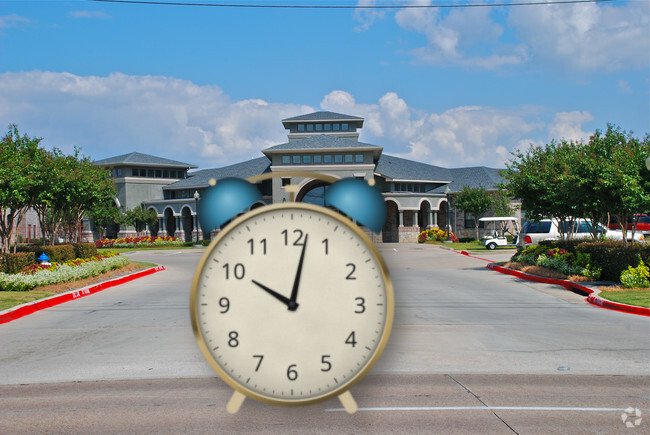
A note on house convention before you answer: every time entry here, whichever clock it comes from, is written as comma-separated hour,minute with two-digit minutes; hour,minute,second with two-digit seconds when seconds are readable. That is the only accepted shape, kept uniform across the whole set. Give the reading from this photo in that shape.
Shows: 10,02
